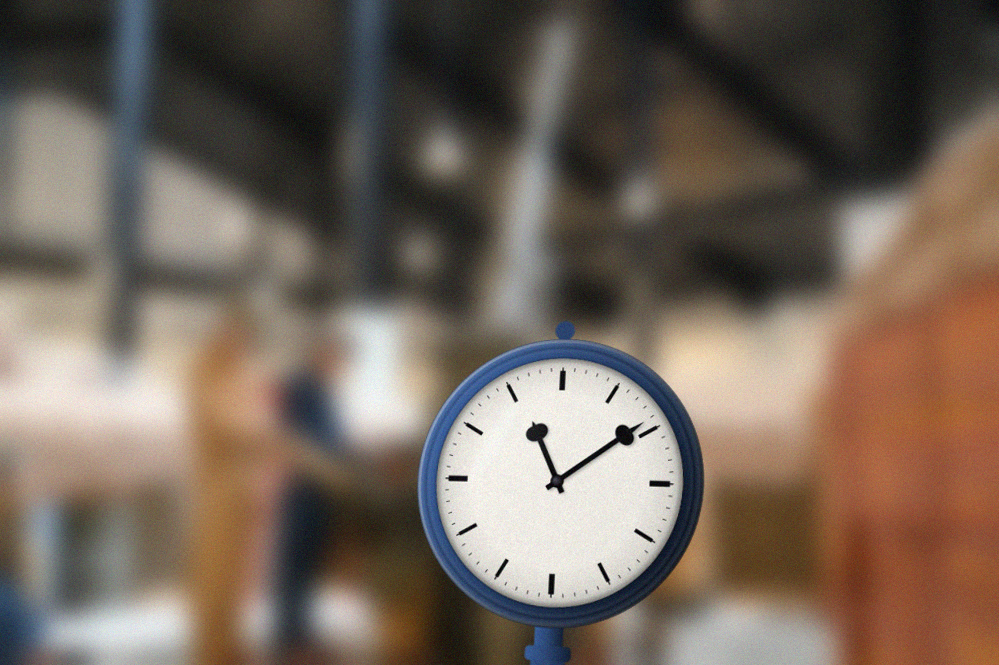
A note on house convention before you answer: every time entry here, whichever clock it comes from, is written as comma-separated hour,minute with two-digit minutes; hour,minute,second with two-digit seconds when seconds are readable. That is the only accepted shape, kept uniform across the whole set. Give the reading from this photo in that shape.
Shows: 11,09
